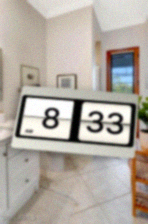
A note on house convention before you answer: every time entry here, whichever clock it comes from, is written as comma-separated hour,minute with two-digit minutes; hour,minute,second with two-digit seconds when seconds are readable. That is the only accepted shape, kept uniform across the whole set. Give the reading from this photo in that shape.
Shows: 8,33
